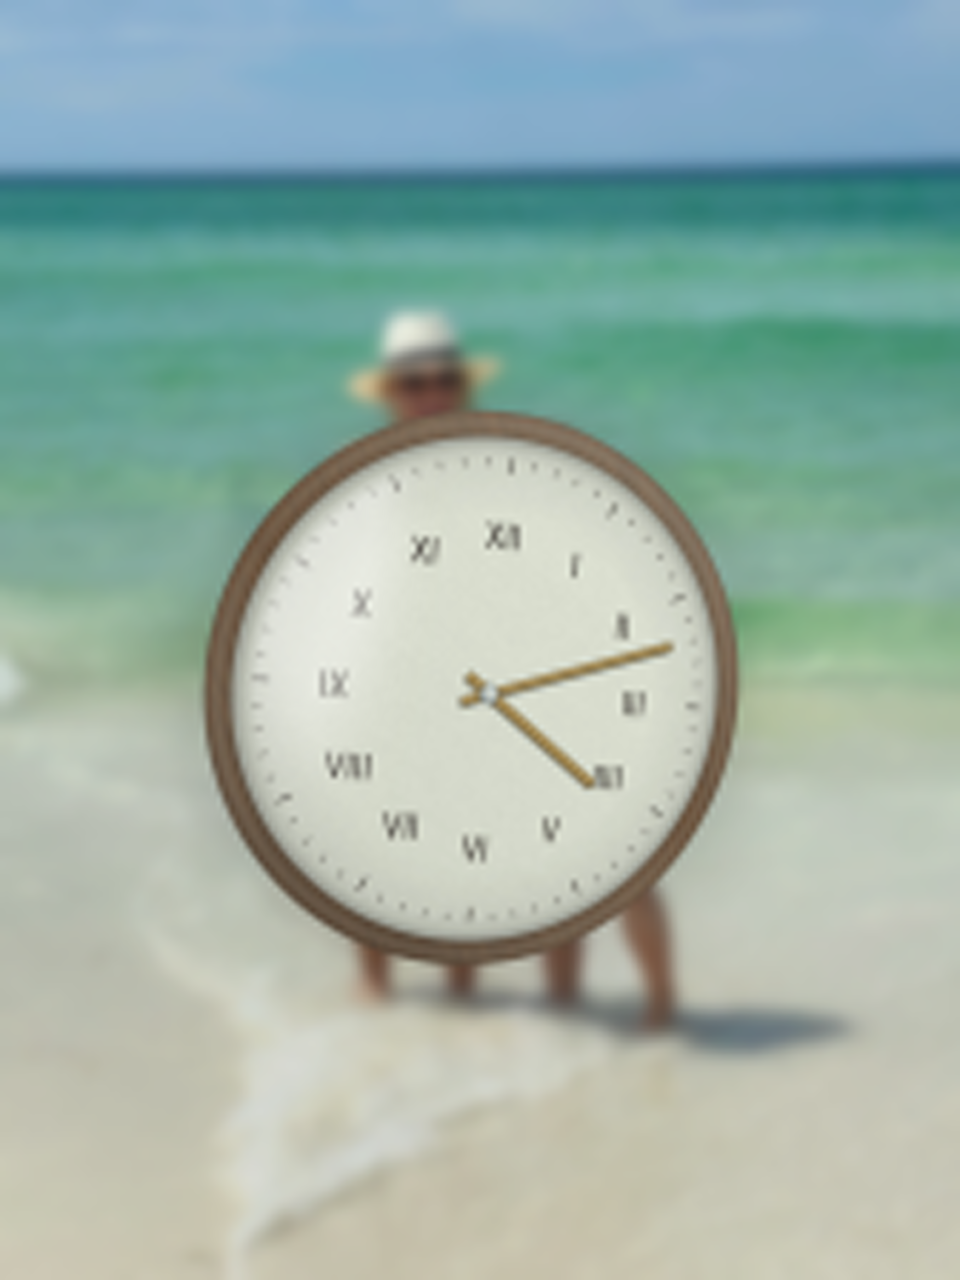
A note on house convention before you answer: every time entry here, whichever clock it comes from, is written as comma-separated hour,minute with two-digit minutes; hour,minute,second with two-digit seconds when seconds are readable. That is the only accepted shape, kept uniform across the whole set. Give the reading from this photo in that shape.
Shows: 4,12
